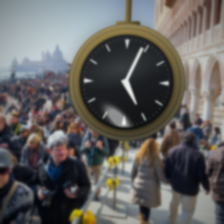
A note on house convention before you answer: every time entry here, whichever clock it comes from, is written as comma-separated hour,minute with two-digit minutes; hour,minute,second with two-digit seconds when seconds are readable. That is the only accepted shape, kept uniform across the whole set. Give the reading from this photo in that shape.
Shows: 5,04
